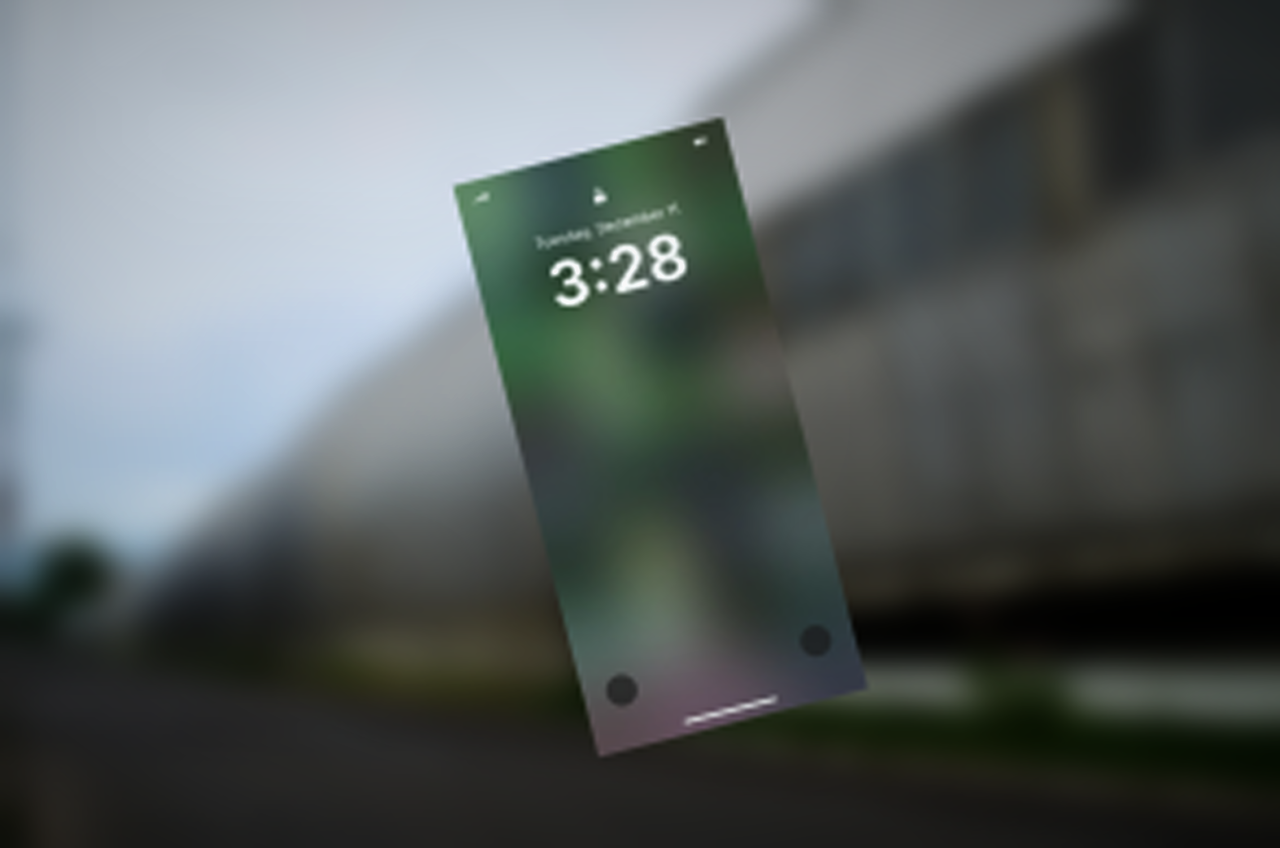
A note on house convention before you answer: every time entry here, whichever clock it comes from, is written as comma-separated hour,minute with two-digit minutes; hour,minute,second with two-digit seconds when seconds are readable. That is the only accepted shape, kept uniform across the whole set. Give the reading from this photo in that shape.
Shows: 3,28
